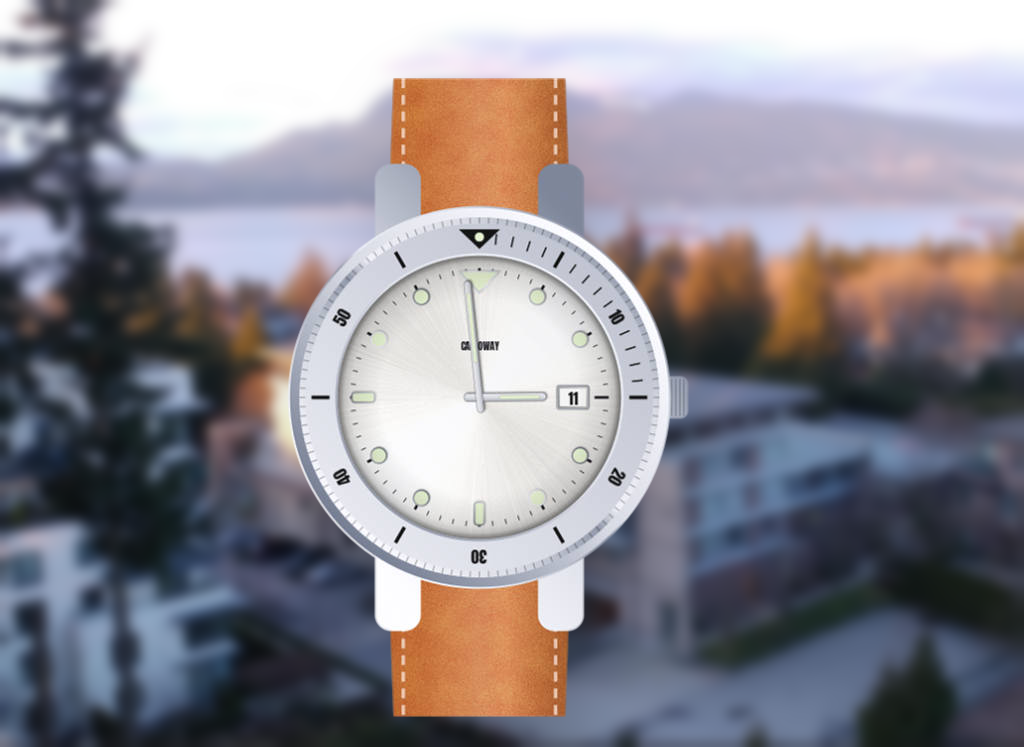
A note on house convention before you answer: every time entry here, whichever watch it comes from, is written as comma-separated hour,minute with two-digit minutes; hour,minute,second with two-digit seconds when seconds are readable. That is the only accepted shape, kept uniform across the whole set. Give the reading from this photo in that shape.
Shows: 2,59
